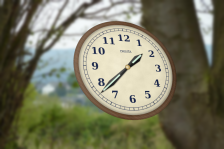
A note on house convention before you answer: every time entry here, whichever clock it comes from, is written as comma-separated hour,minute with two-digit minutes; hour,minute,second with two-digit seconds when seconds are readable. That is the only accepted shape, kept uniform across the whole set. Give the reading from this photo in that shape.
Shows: 1,38
